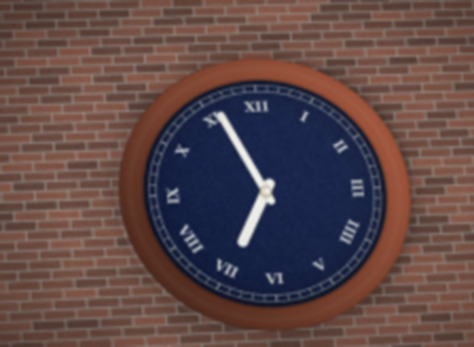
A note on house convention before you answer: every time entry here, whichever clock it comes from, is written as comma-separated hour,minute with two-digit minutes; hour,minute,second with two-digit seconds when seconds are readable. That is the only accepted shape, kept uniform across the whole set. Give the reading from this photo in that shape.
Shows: 6,56
